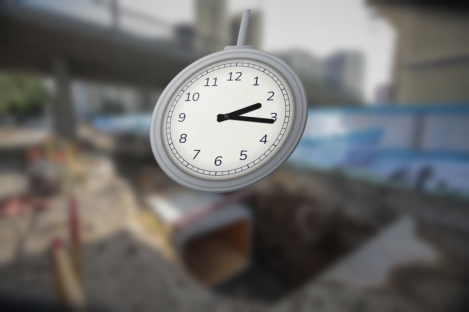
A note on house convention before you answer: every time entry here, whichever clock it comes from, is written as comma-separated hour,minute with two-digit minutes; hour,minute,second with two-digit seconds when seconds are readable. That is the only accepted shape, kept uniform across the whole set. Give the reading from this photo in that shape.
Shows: 2,16
